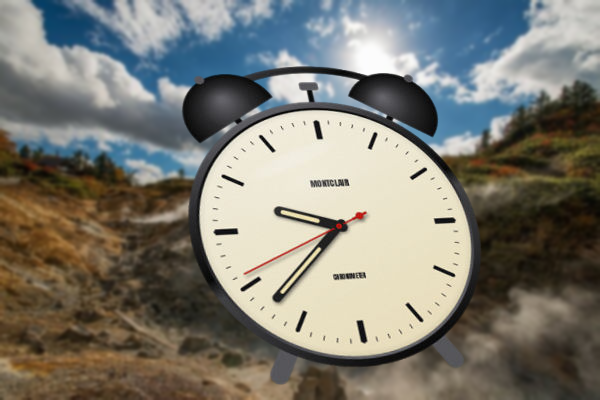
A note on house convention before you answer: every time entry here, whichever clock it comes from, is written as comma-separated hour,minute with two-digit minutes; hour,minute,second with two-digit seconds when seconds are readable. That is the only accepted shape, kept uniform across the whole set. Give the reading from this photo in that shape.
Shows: 9,37,41
